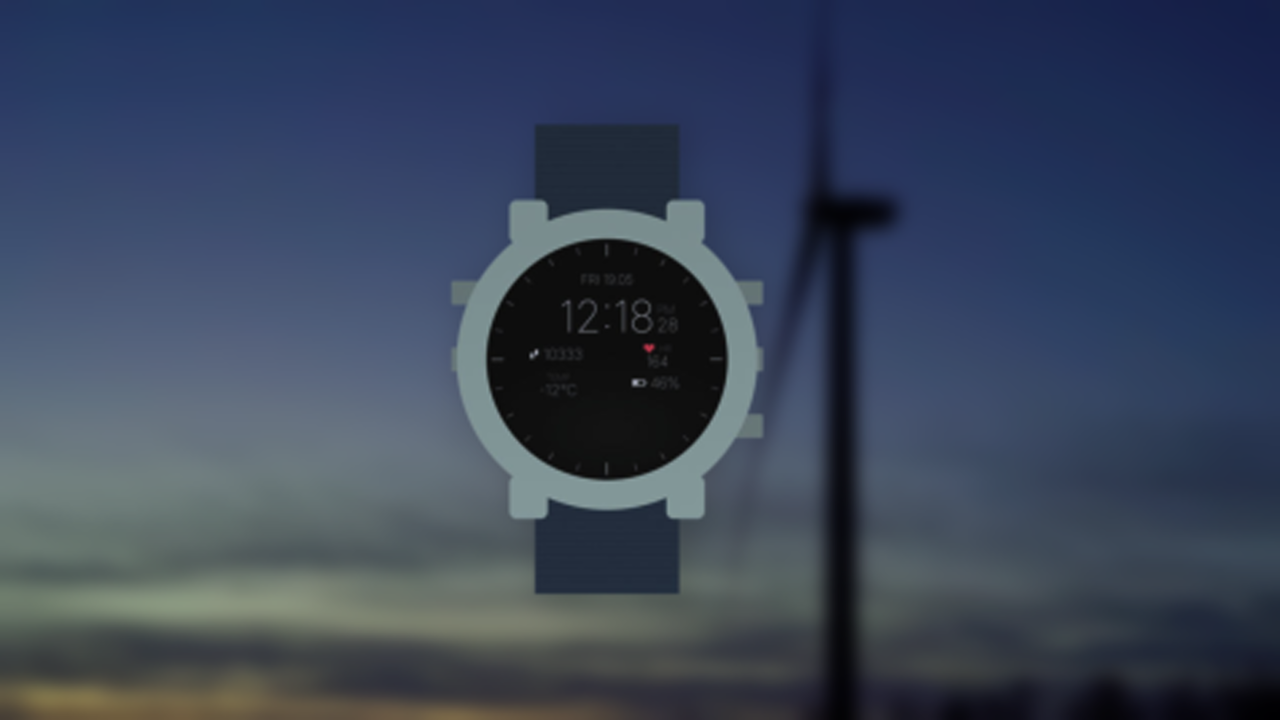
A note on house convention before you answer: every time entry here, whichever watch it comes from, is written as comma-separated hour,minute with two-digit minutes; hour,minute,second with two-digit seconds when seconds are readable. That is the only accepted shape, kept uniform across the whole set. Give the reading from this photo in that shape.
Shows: 12,18
